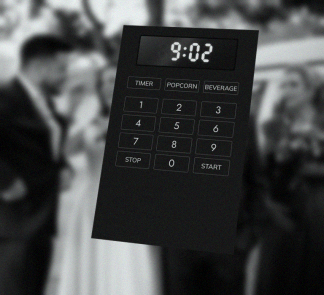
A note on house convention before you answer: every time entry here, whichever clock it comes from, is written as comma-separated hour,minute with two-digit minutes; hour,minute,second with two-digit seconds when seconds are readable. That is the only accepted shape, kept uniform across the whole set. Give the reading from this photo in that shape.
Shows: 9,02
